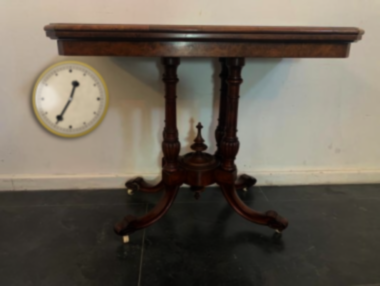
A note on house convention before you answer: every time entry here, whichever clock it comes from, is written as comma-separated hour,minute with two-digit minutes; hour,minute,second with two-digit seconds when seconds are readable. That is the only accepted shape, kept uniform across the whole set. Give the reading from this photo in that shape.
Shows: 12,35
